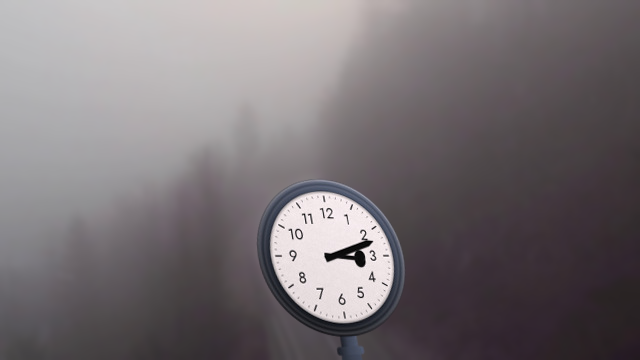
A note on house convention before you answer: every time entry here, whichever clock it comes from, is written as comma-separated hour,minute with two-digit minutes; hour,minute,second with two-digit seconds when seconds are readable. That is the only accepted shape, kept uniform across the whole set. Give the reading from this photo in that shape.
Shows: 3,12
